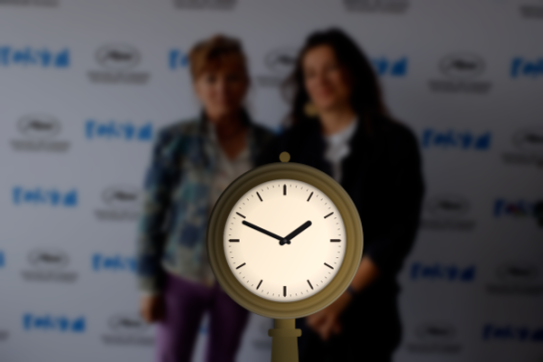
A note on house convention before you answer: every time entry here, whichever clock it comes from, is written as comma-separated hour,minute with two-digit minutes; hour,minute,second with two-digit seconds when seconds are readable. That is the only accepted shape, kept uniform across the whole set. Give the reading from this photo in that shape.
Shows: 1,49
